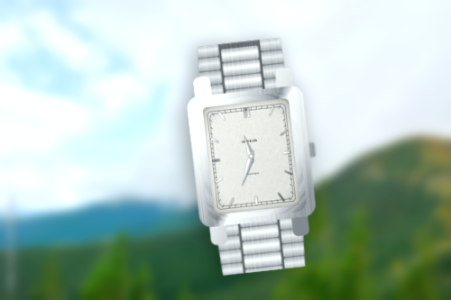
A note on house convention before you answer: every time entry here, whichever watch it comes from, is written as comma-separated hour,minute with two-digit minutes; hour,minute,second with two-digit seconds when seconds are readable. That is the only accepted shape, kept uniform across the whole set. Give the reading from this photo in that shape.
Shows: 11,34
